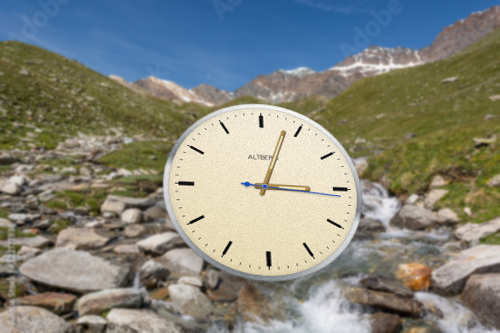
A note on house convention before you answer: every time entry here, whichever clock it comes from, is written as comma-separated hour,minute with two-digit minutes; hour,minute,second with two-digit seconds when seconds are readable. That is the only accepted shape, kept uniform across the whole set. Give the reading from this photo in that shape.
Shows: 3,03,16
